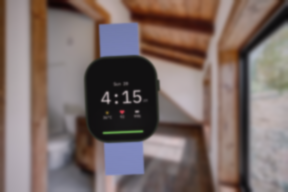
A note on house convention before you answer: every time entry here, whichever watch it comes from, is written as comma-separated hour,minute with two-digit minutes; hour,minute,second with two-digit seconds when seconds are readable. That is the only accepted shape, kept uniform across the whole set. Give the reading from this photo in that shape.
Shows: 4,15
